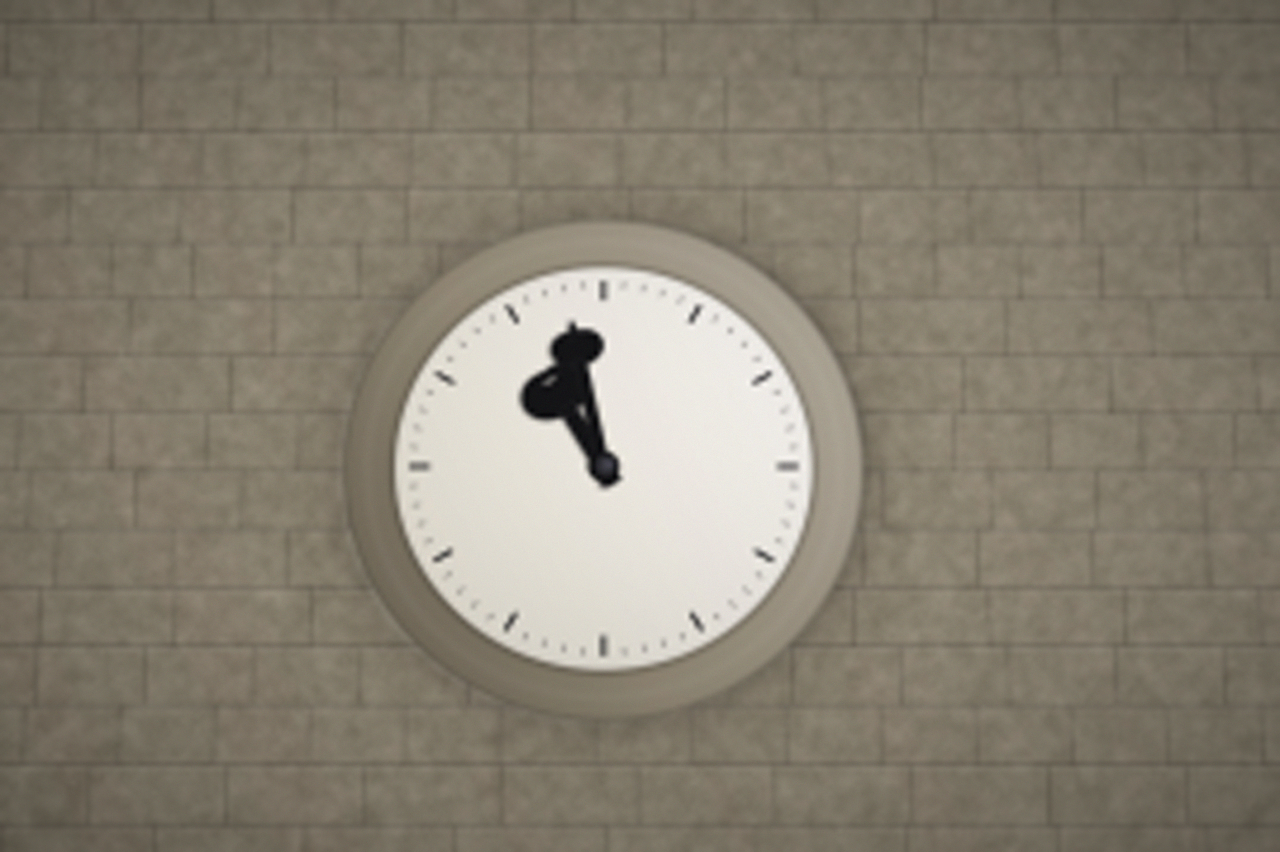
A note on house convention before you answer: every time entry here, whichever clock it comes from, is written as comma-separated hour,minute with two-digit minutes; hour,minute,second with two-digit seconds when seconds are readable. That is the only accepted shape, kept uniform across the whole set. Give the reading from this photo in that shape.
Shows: 10,58
